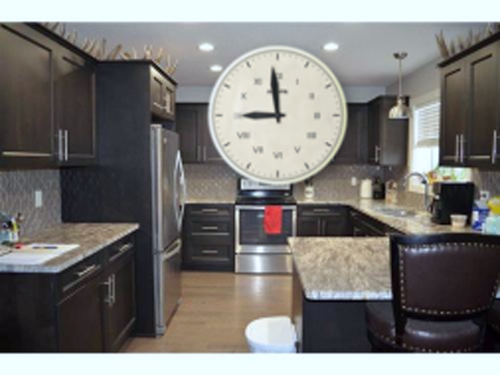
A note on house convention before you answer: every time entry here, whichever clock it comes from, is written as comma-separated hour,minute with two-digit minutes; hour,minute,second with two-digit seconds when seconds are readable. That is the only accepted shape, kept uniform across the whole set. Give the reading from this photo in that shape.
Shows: 8,59
